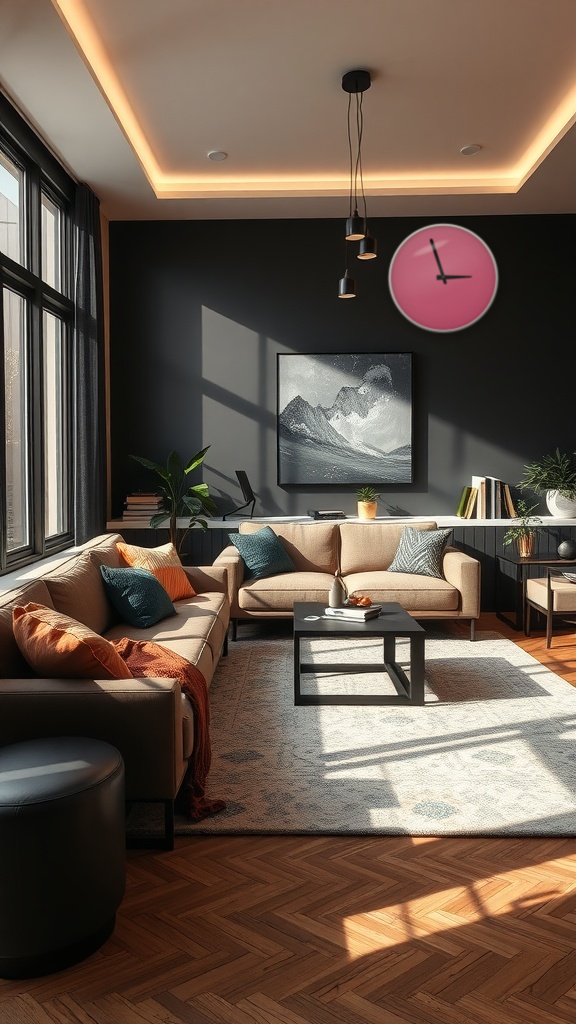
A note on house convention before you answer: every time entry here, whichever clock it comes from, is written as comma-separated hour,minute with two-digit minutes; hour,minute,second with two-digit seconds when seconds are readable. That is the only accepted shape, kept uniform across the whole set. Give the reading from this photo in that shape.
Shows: 2,57
